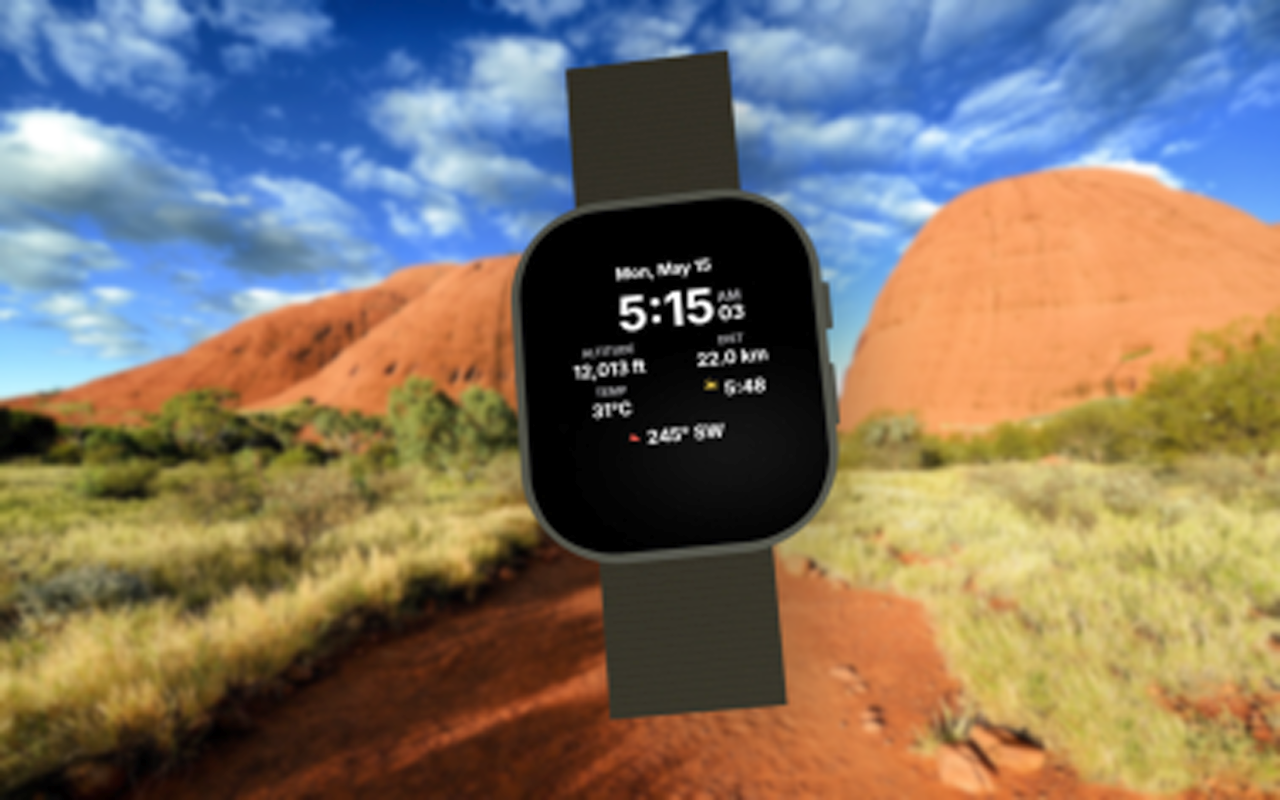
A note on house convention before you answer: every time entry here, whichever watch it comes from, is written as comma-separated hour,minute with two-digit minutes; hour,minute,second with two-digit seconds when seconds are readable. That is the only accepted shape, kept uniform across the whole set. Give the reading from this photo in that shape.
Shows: 5,15
